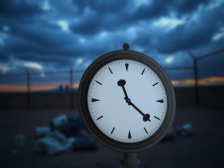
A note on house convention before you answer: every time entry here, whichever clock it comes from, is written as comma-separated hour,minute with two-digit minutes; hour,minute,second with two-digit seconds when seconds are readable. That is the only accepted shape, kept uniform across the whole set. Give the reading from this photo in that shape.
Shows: 11,22
